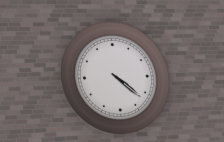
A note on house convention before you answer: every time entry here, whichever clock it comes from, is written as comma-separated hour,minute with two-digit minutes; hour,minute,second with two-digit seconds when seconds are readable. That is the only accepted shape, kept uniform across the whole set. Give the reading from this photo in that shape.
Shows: 4,22
